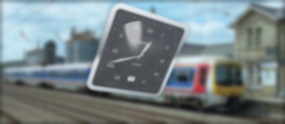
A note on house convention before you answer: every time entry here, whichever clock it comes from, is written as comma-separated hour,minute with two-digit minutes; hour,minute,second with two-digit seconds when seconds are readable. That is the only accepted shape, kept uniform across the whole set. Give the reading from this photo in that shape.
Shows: 12,41
